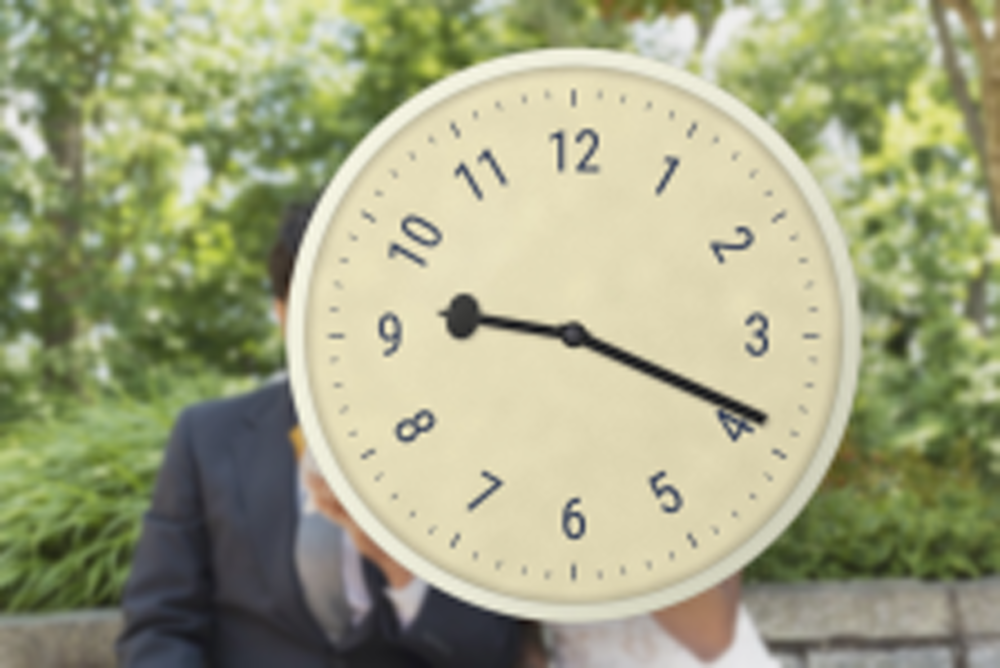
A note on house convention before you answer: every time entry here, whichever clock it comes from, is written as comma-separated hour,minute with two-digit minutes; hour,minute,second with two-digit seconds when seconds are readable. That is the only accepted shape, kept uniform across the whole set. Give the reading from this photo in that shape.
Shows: 9,19
